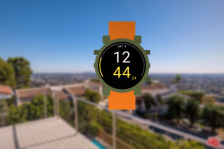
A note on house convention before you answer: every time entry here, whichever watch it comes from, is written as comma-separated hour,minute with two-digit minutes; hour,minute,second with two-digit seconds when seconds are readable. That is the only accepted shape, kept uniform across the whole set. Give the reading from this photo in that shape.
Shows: 12,44
